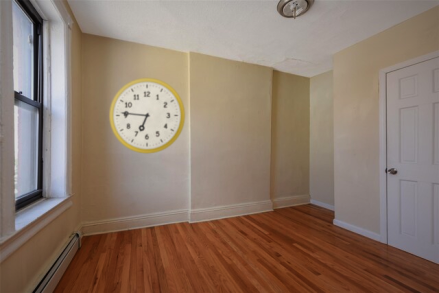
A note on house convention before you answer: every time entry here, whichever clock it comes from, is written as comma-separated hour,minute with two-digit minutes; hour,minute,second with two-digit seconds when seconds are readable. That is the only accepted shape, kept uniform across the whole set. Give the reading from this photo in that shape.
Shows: 6,46
